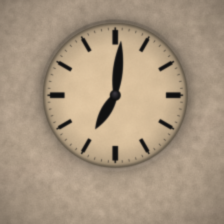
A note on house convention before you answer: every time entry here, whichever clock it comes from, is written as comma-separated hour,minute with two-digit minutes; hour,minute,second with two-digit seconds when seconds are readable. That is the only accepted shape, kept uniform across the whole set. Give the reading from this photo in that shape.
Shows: 7,01
